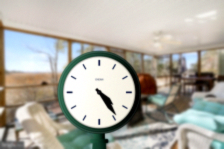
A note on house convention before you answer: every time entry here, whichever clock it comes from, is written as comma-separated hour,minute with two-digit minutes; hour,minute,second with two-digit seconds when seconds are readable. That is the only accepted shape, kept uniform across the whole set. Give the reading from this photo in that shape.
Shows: 4,24
